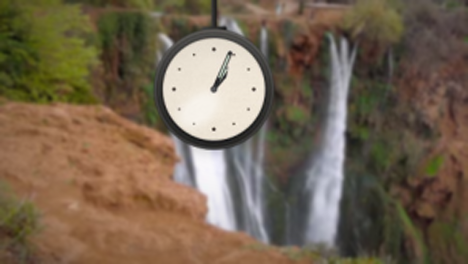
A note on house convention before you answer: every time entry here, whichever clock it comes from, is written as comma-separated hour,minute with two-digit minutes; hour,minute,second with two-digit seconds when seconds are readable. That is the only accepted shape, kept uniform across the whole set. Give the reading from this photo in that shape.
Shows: 1,04
